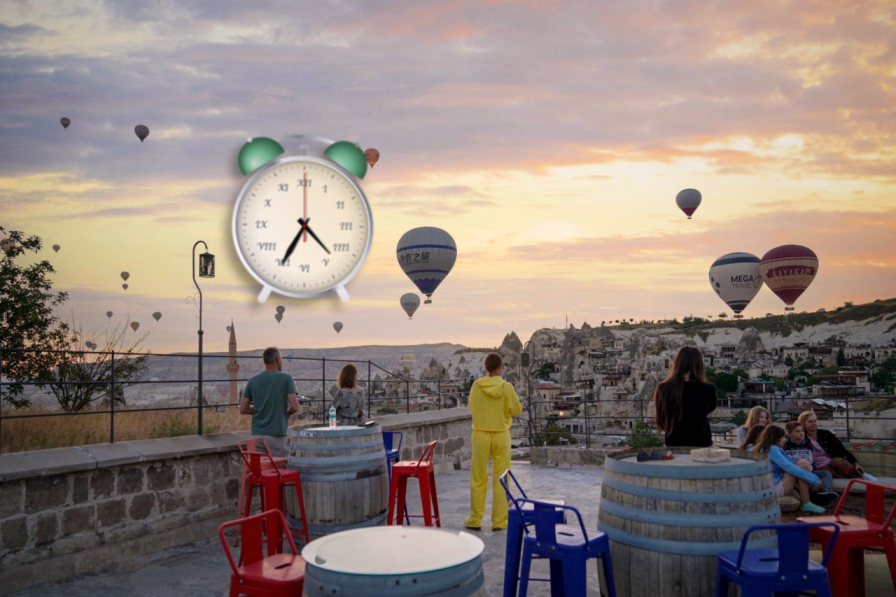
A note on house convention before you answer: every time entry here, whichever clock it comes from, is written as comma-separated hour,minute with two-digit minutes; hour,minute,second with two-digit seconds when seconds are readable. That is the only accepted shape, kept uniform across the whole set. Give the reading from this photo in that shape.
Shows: 4,35,00
